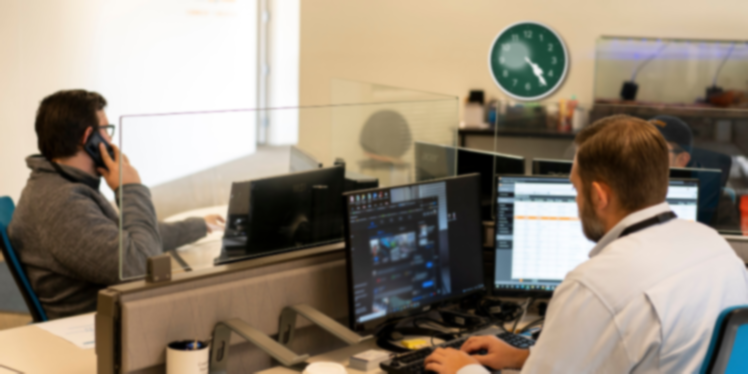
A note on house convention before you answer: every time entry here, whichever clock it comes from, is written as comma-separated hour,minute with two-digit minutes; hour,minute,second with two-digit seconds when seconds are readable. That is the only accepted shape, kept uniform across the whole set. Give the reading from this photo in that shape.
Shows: 4,24
